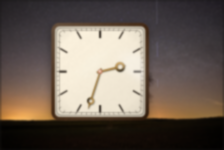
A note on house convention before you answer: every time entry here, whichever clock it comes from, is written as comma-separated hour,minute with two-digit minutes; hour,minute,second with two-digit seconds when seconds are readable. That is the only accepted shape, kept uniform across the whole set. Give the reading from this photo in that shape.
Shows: 2,33
